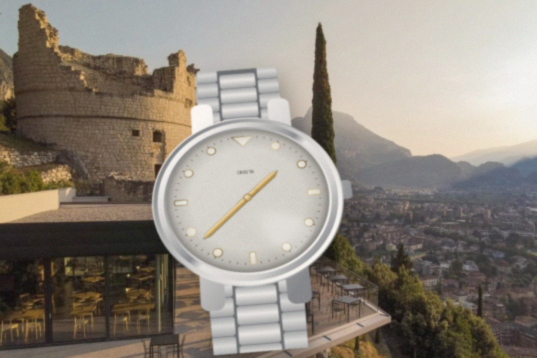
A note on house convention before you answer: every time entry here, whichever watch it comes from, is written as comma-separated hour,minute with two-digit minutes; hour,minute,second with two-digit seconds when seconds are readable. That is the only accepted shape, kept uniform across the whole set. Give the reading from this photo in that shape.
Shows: 1,38
